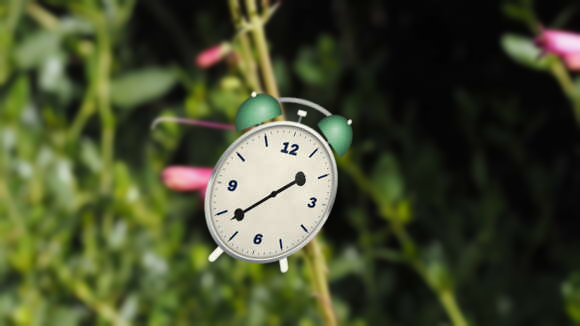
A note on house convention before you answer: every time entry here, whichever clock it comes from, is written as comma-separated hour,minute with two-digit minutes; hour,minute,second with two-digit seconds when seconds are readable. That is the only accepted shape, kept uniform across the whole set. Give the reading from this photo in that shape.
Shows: 1,38
